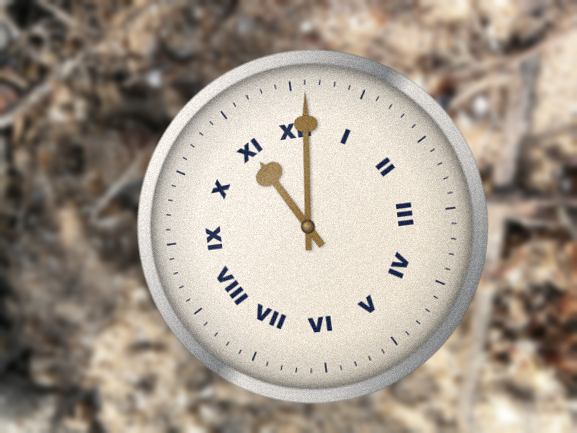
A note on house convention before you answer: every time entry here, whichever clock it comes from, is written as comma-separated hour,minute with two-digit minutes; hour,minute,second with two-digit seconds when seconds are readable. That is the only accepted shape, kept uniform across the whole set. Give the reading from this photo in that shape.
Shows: 11,01
